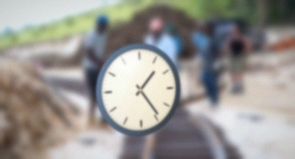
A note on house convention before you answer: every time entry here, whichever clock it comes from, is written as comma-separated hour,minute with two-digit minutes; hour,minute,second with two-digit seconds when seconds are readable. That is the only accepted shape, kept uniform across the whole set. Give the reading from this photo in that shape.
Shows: 1,24
